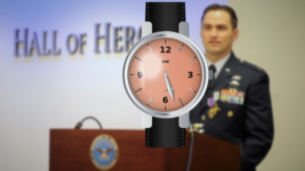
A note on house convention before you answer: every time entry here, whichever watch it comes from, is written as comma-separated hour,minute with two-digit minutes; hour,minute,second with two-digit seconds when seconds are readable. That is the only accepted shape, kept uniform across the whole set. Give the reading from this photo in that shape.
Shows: 5,27
